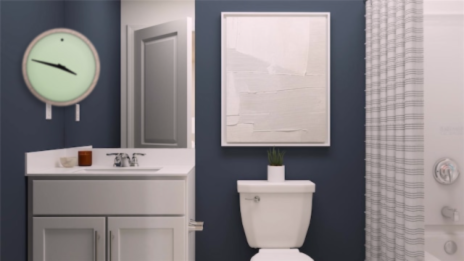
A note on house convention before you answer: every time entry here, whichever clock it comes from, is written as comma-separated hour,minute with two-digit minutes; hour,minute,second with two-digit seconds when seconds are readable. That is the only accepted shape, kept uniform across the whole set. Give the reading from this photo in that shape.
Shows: 3,47
